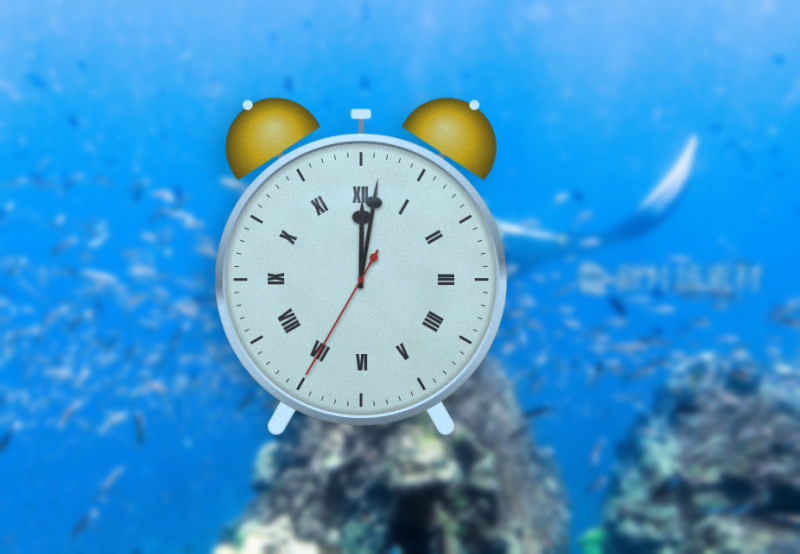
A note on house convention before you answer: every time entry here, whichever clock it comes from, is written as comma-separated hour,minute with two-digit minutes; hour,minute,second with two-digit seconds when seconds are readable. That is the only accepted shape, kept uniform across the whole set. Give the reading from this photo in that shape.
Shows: 12,01,35
